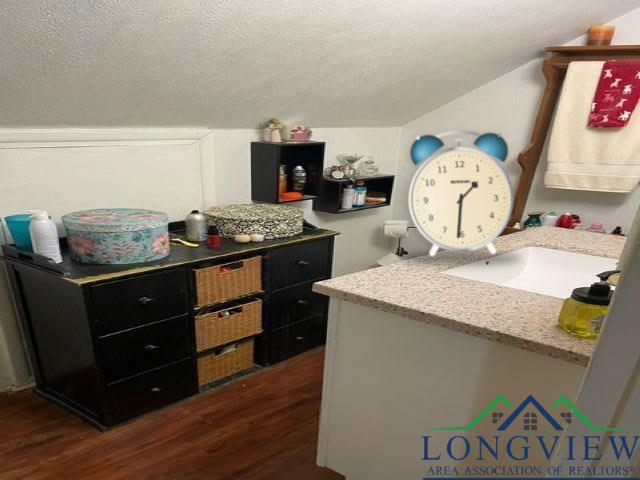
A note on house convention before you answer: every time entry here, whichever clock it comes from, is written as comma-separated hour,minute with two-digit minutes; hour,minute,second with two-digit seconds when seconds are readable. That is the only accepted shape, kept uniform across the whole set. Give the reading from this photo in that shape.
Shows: 1,31
